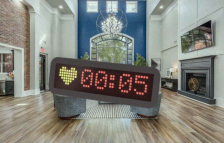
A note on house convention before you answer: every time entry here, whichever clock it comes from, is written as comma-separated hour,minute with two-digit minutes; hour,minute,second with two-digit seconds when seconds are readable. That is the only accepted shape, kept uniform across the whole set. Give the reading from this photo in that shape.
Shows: 0,05
